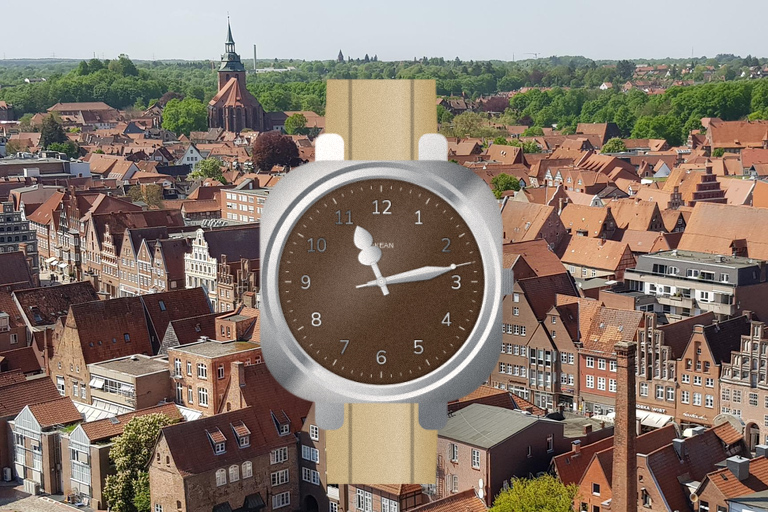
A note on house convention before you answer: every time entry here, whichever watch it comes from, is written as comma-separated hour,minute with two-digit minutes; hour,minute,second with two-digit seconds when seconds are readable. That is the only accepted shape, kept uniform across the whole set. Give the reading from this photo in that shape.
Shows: 11,13,13
